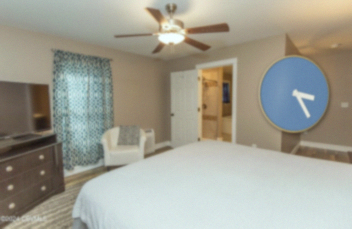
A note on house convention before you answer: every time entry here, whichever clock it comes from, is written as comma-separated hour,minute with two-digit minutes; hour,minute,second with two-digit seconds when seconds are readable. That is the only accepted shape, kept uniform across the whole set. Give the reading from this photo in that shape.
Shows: 3,25
